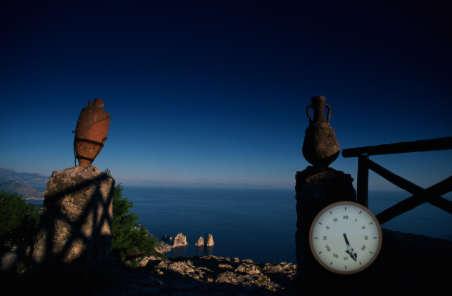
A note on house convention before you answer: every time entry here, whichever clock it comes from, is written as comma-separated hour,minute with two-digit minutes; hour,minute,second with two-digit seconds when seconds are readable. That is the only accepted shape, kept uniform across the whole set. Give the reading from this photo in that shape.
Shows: 5,26
